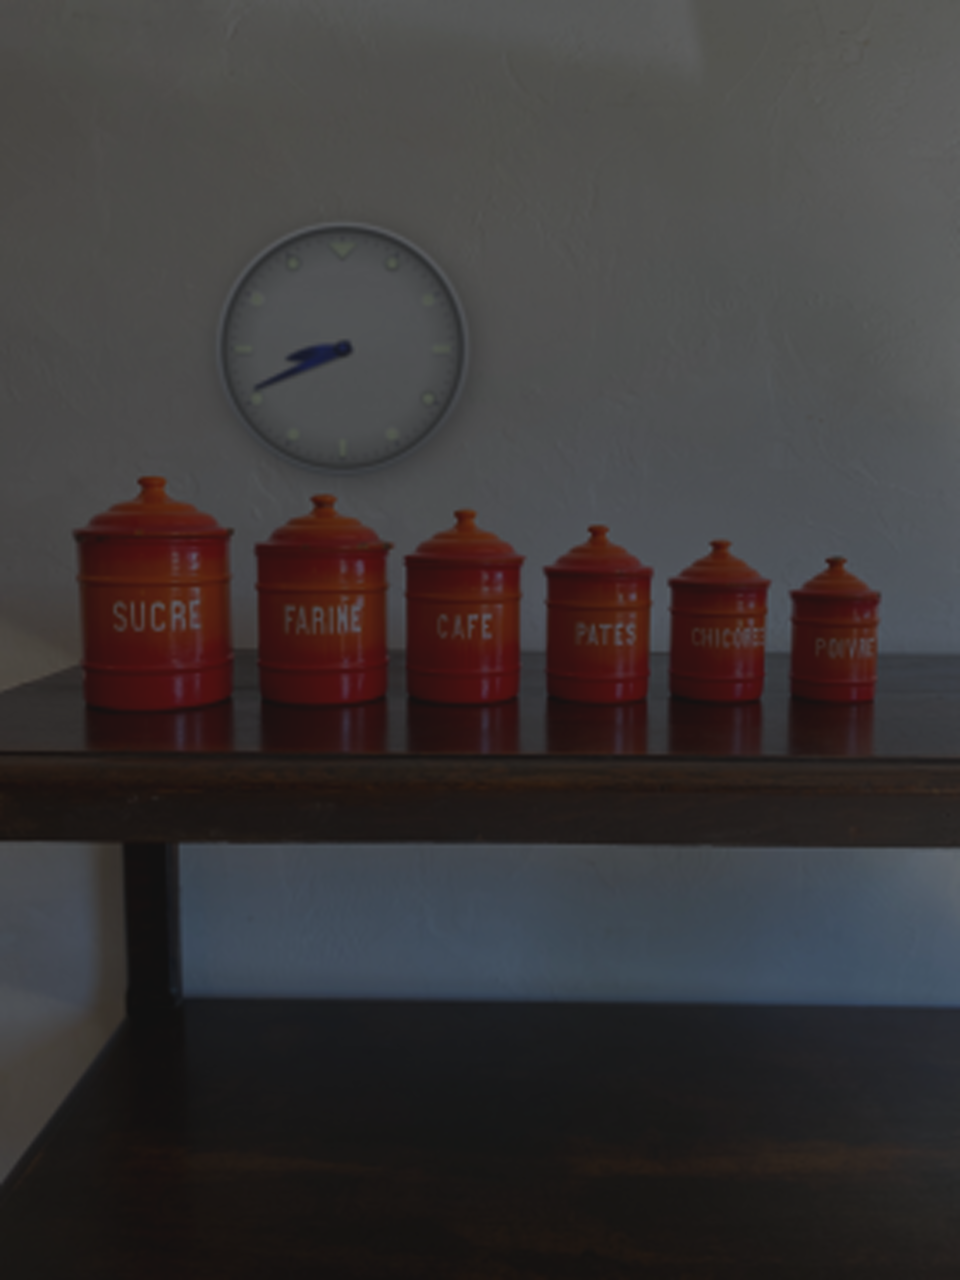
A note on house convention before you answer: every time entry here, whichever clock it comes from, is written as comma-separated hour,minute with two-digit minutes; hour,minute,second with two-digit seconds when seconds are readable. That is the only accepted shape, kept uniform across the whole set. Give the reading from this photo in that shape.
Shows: 8,41
